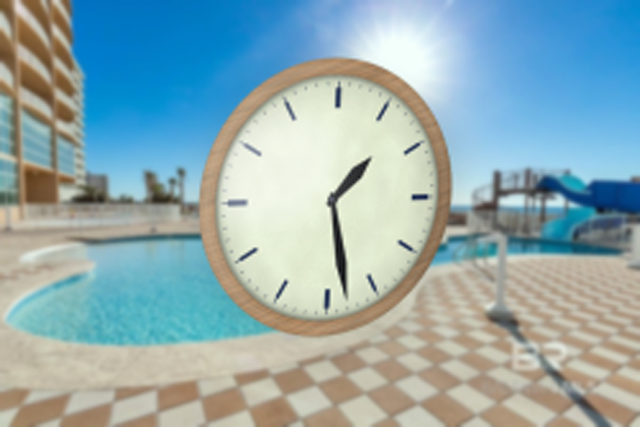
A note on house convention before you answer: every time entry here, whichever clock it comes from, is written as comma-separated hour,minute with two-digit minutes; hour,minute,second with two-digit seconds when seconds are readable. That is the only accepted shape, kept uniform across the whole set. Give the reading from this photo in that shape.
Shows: 1,28
